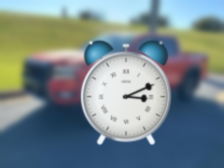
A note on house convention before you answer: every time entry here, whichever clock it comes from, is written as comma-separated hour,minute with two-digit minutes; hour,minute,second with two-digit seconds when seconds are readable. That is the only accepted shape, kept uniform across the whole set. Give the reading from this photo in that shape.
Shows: 3,11
